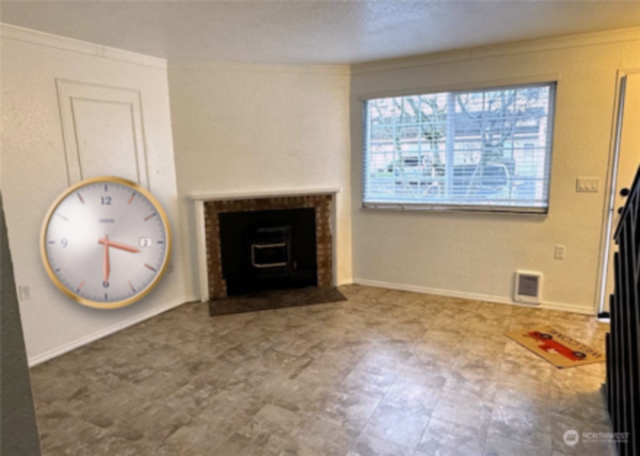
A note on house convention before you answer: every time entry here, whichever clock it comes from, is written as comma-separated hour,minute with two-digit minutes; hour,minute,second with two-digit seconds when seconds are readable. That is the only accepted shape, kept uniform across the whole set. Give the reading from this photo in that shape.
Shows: 3,30
